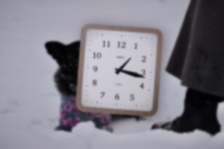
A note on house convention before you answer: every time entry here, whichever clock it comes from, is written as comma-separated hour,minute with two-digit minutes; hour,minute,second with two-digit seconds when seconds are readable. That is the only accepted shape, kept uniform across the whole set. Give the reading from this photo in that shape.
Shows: 1,17
